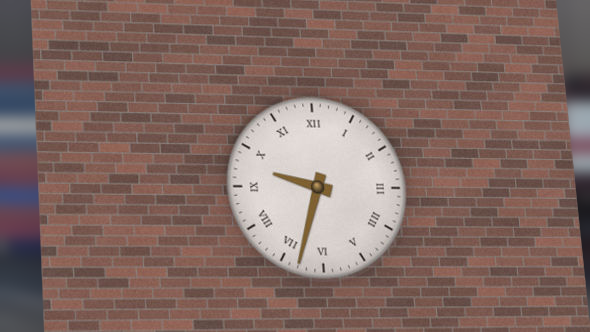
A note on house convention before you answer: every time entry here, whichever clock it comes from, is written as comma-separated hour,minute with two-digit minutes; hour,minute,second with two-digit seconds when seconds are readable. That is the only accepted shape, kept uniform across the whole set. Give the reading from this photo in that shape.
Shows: 9,33
